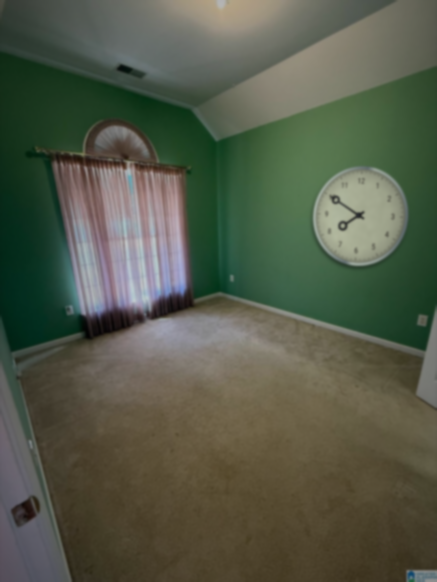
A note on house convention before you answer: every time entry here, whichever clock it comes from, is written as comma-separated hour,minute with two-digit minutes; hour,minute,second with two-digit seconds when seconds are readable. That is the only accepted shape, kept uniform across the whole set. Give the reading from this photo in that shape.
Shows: 7,50
